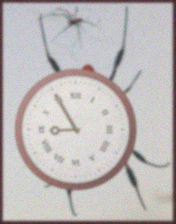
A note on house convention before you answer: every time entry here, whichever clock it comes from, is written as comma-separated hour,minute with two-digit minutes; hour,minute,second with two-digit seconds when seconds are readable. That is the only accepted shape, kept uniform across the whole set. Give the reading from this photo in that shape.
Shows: 8,55
